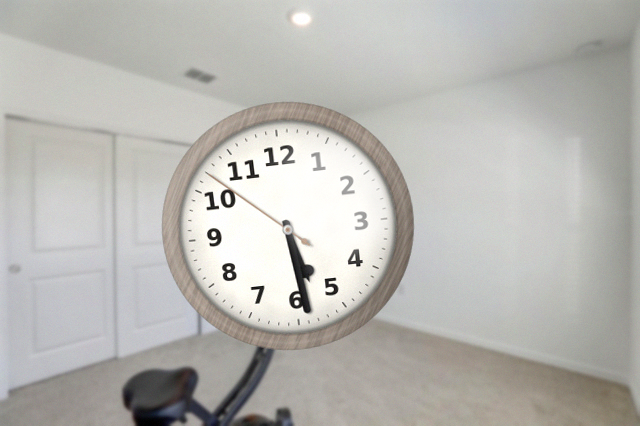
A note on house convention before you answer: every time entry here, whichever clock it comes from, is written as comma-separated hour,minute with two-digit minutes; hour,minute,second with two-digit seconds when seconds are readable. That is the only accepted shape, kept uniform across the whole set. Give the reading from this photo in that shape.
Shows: 5,28,52
